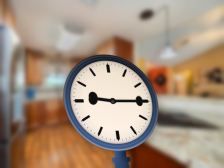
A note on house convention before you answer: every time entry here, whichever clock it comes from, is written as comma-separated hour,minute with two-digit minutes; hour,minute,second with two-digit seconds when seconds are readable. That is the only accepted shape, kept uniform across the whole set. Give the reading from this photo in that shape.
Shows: 9,15
